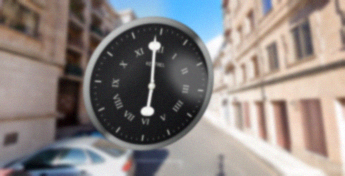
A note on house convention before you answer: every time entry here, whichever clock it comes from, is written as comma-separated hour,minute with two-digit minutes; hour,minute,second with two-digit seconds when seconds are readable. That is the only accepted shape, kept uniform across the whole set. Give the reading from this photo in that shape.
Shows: 5,59
